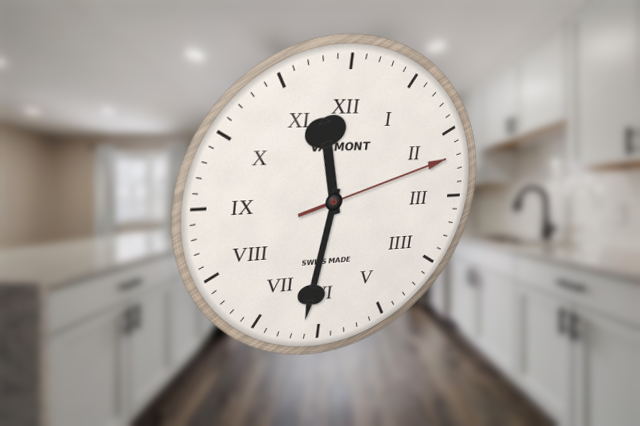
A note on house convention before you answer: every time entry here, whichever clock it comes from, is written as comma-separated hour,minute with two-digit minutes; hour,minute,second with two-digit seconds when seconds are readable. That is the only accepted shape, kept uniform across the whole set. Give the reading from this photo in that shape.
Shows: 11,31,12
